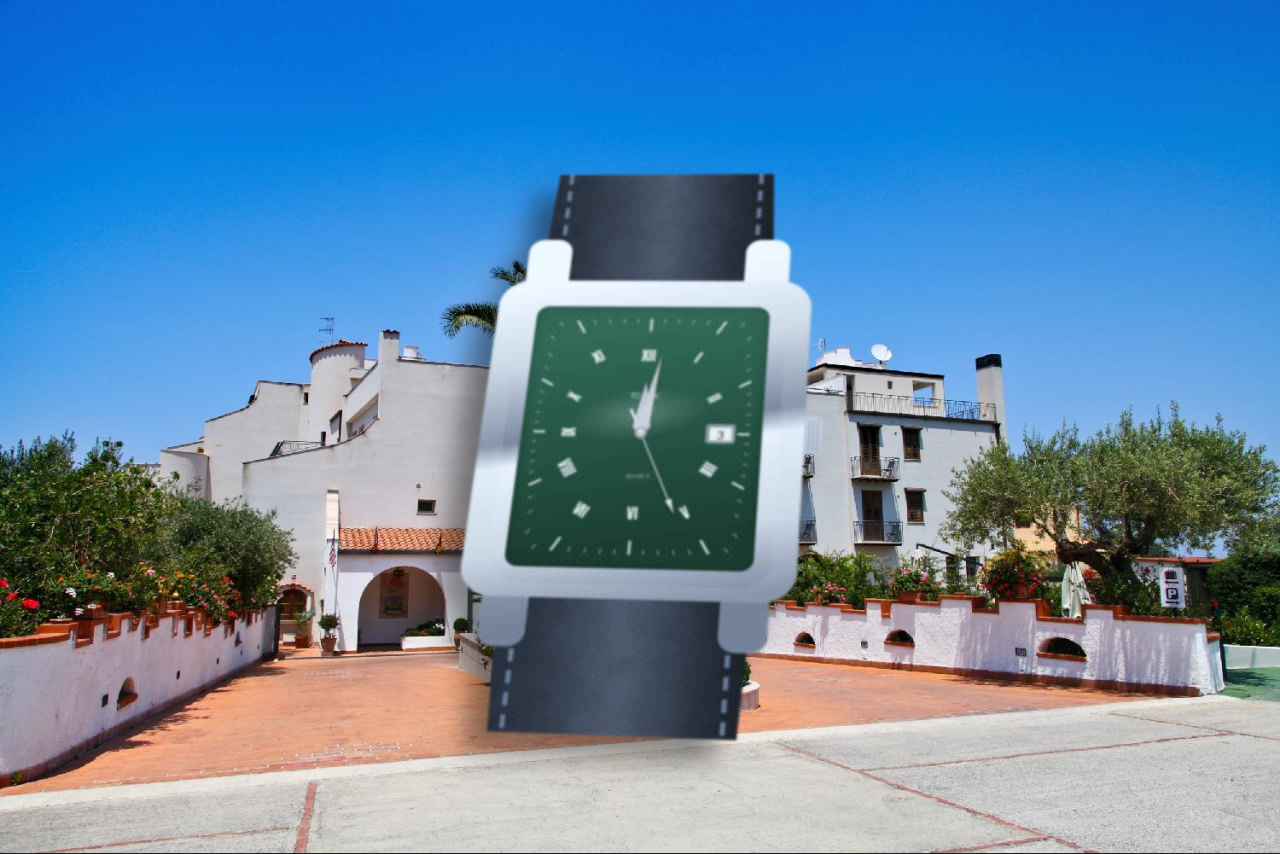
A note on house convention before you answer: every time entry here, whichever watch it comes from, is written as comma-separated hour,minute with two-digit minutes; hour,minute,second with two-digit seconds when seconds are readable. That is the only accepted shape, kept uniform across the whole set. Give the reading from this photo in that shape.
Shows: 12,01,26
